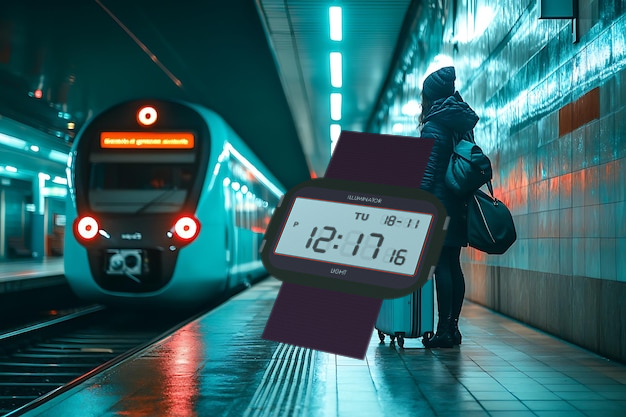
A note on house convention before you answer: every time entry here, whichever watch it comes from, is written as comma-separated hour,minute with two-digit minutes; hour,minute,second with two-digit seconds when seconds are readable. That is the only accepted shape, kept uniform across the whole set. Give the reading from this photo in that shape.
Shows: 12,17,16
